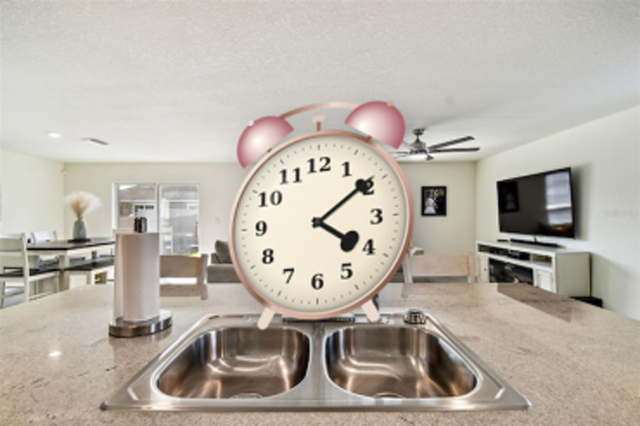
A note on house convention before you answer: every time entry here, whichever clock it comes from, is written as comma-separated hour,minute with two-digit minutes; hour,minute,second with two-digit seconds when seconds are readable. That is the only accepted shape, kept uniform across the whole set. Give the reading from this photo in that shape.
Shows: 4,09
